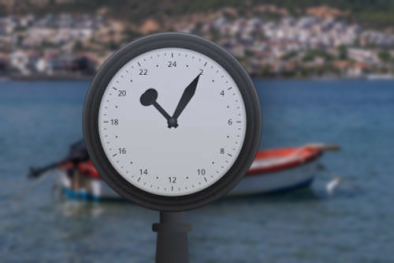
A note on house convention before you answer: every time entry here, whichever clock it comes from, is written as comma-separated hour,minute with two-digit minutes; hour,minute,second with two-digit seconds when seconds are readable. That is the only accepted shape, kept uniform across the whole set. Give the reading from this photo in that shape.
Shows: 21,05
